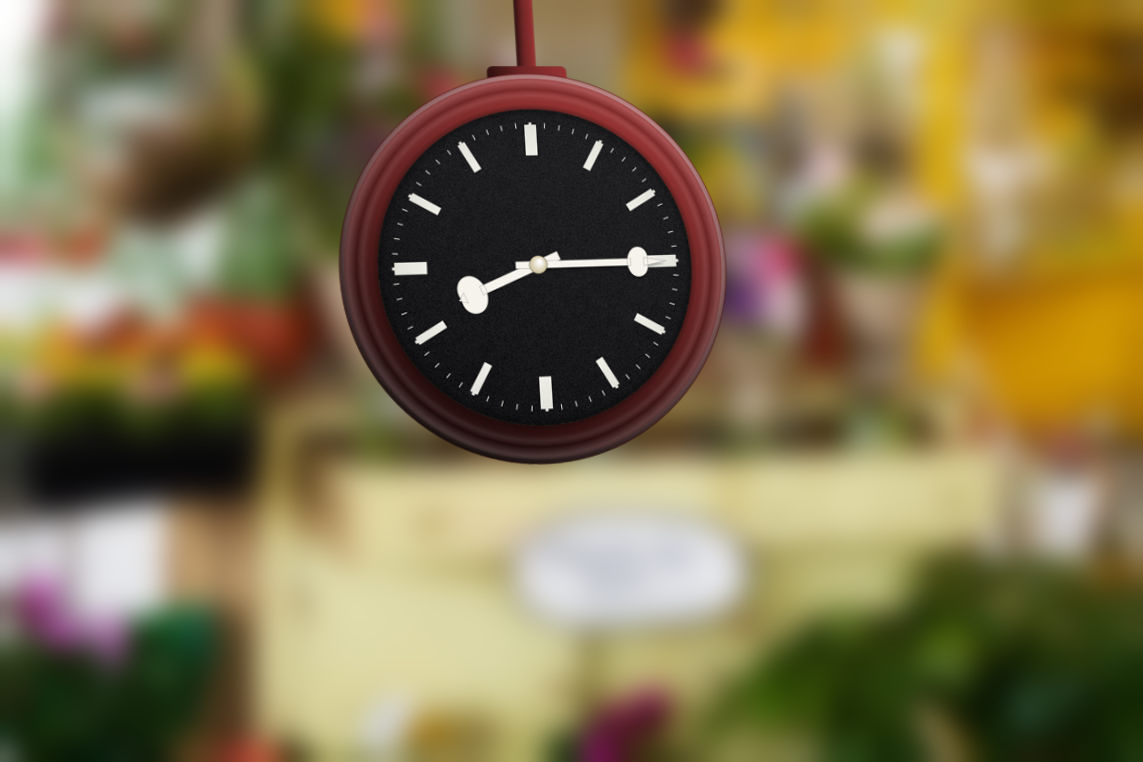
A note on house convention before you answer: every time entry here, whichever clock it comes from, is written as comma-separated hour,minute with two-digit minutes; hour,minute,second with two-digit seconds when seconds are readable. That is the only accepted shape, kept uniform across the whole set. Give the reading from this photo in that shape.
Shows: 8,15
